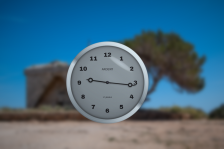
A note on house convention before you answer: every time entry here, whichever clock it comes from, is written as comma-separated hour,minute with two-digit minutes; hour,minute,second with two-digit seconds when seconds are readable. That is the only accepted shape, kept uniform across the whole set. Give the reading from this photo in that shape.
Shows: 9,16
